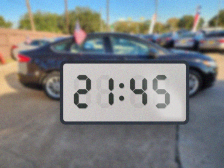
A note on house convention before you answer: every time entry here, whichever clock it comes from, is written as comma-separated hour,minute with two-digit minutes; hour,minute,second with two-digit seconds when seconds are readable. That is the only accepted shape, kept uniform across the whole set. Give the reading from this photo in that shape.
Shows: 21,45
